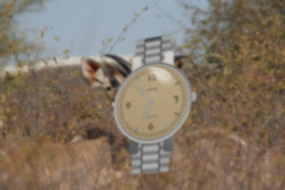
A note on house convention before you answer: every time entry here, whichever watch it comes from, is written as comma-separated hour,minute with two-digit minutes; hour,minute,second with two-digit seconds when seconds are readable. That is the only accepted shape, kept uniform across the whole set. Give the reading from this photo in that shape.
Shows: 6,53
